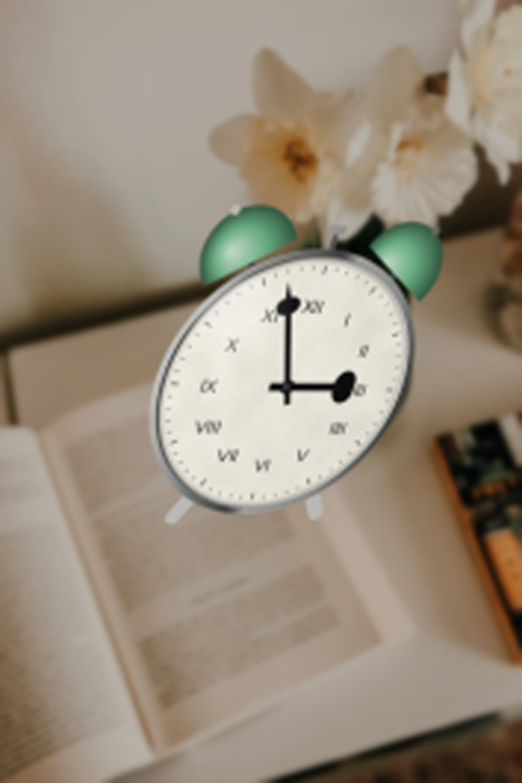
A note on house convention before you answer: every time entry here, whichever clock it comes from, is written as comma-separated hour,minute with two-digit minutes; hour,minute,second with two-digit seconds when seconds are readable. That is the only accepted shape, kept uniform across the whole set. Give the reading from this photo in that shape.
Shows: 2,57
